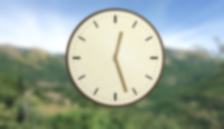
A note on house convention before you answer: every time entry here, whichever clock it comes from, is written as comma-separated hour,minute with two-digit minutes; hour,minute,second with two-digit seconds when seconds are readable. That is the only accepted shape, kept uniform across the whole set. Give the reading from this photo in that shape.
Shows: 12,27
